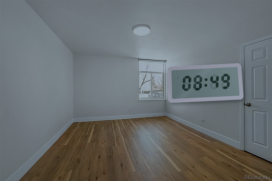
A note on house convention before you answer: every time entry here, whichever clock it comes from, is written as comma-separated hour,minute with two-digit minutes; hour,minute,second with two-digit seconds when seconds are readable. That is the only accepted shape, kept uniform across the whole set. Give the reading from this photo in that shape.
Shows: 8,49
